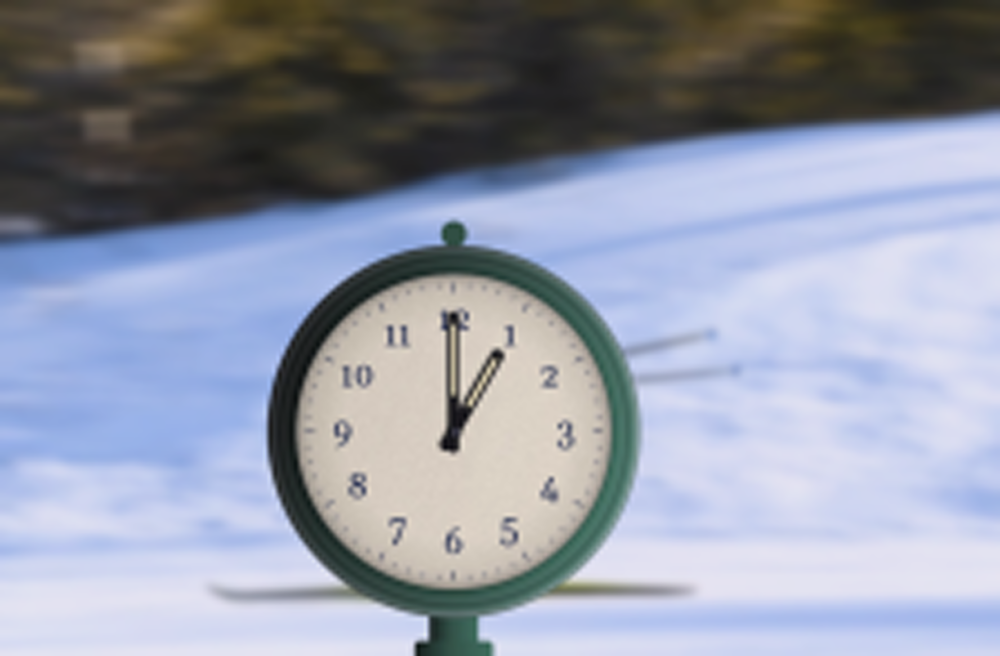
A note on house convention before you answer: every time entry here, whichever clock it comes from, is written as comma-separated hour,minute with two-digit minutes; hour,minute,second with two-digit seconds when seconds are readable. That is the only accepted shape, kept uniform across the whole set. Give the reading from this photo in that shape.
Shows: 1,00
